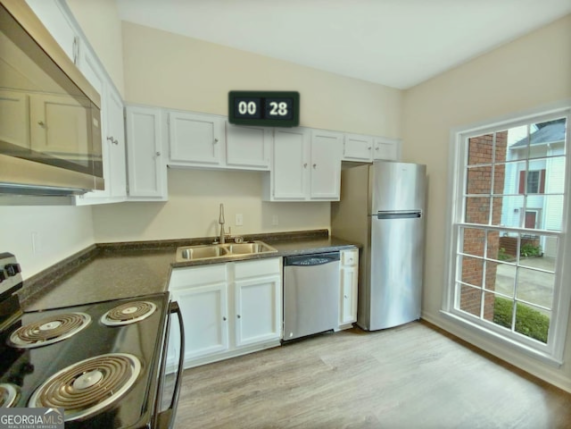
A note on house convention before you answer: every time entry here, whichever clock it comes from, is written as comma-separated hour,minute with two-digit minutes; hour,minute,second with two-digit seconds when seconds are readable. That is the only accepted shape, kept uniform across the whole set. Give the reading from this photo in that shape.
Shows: 0,28
